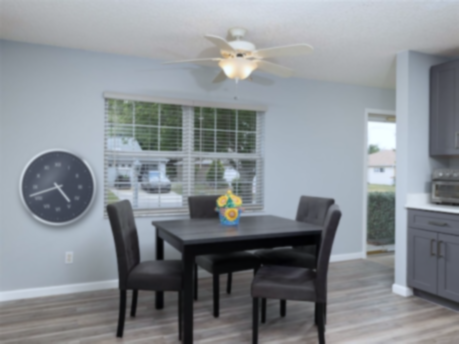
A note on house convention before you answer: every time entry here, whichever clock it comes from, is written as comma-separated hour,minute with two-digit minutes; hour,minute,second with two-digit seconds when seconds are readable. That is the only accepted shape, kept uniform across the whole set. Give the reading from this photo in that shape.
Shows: 4,42
